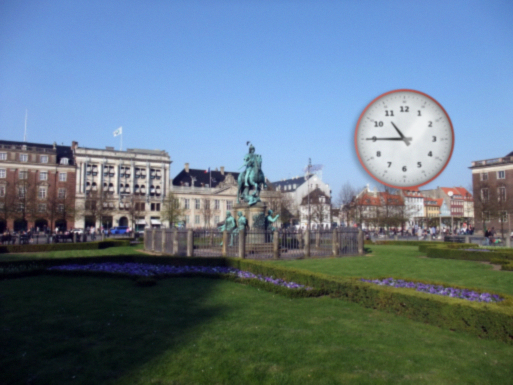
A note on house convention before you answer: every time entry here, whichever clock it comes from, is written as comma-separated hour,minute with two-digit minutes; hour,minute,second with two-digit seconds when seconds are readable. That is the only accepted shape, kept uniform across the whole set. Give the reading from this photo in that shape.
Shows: 10,45
